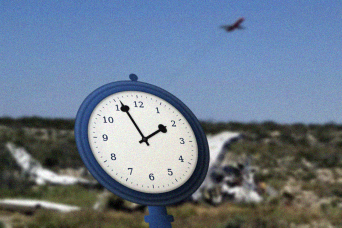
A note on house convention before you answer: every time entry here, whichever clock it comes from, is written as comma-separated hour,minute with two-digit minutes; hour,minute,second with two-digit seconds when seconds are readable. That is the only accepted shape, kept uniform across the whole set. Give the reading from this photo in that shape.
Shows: 1,56
